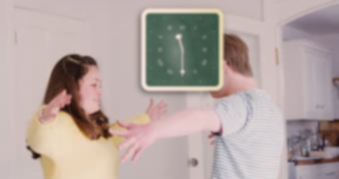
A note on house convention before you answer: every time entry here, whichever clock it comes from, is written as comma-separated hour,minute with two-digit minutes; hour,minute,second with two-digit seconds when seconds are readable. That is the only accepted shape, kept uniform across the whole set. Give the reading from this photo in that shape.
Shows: 11,30
